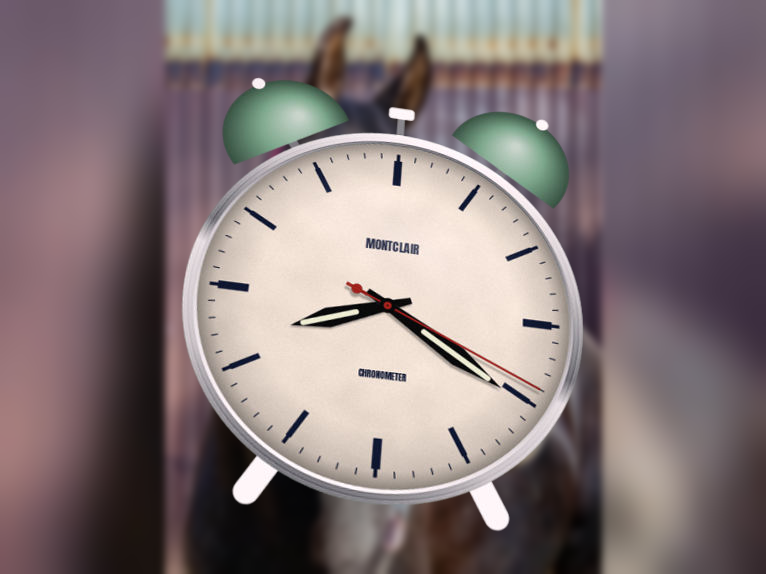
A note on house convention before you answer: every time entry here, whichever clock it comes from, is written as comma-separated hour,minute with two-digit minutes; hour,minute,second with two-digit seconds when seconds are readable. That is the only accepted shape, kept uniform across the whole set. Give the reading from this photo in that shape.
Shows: 8,20,19
